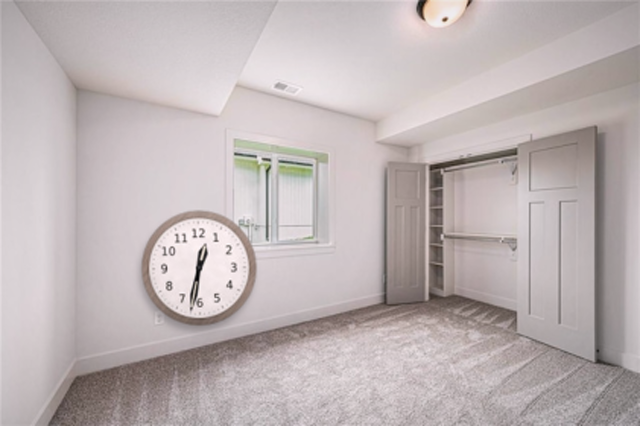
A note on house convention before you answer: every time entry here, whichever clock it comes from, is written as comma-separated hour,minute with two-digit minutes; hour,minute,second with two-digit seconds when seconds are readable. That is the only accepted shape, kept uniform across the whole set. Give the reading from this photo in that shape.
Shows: 12,32
